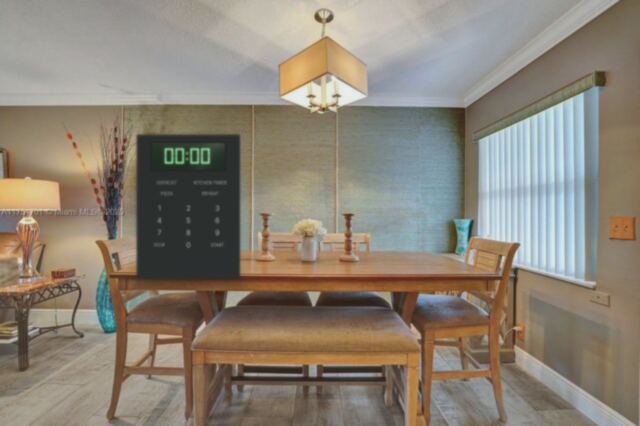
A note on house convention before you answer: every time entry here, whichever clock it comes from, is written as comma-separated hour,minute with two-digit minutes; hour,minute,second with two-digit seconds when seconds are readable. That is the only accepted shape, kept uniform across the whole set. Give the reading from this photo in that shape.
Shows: 0,00
